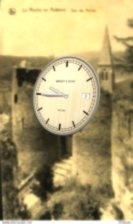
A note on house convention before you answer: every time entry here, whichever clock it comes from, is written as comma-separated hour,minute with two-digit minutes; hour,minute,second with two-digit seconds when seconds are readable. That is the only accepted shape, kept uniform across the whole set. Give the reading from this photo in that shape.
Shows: 9,45
